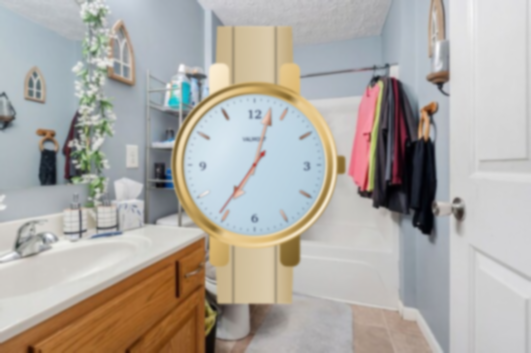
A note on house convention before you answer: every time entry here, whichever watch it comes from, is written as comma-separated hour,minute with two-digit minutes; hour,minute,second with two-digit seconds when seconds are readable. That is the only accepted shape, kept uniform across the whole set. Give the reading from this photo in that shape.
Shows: 7,02,36
